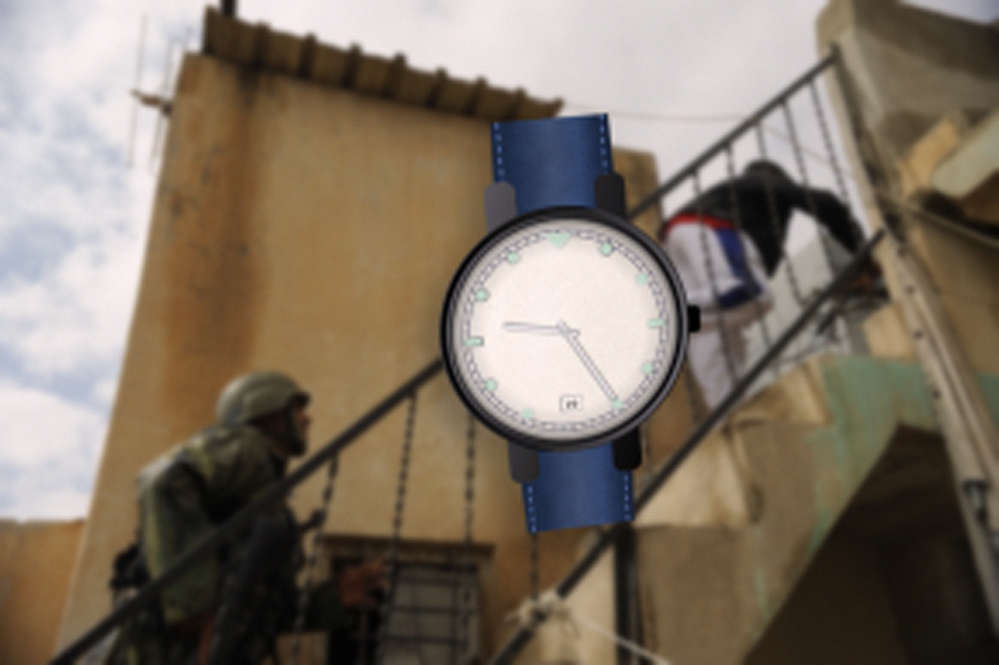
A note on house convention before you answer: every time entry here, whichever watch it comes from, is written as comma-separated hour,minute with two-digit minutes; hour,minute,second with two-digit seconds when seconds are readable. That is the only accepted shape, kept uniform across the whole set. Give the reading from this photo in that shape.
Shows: 9,25
